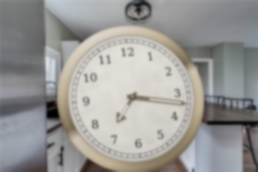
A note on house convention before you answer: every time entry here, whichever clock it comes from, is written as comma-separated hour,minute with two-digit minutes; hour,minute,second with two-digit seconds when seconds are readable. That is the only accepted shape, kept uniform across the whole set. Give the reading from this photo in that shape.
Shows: 7,17
